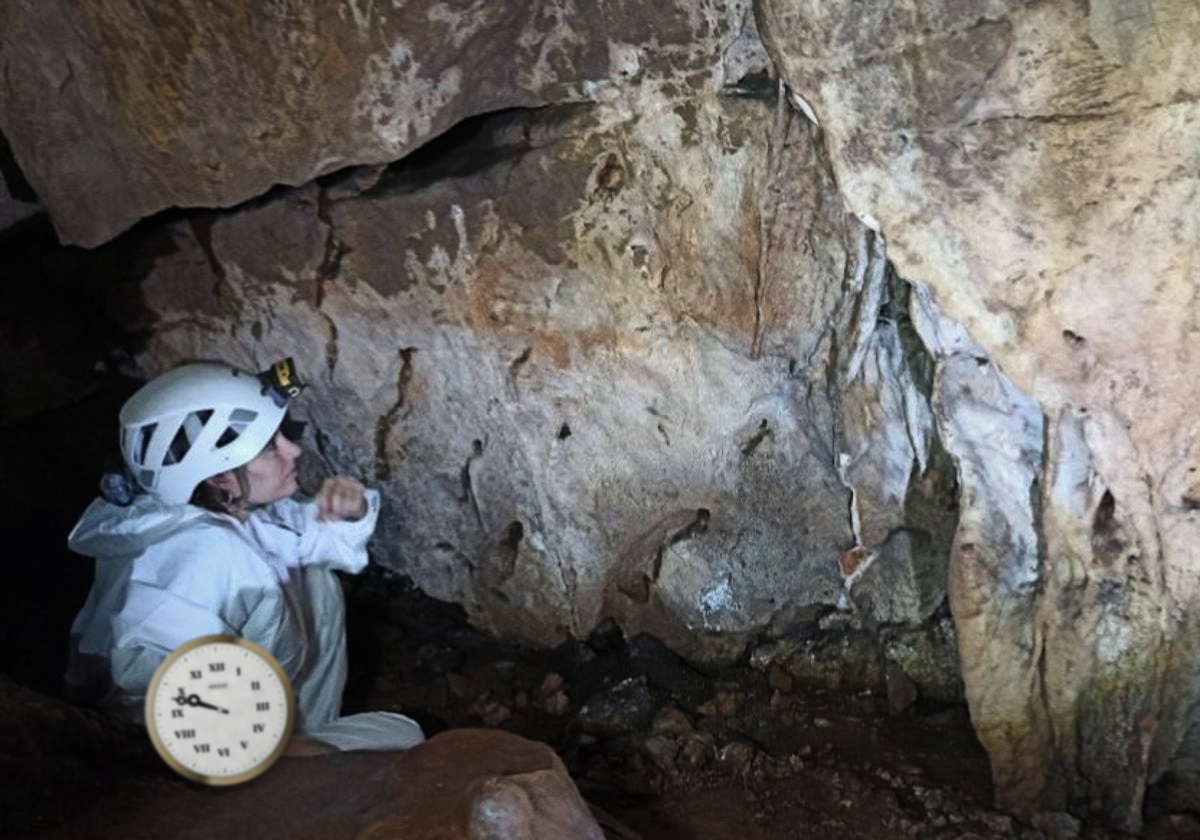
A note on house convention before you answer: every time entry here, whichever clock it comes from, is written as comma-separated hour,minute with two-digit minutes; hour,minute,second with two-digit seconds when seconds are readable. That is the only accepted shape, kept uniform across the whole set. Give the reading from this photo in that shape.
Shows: 9,48
